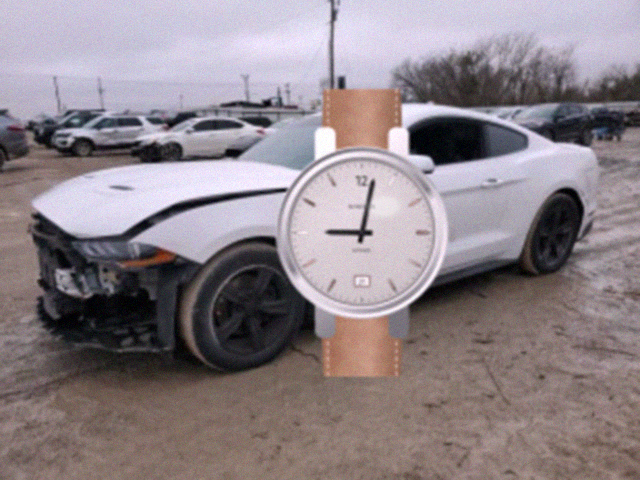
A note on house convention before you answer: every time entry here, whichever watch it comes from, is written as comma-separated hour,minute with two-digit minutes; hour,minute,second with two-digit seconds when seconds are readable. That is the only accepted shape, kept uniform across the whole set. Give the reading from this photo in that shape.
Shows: 9,02
